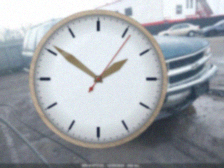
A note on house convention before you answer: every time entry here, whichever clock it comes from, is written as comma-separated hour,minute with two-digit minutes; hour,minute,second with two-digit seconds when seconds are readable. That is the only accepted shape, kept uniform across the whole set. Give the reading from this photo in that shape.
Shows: 1,51,06
